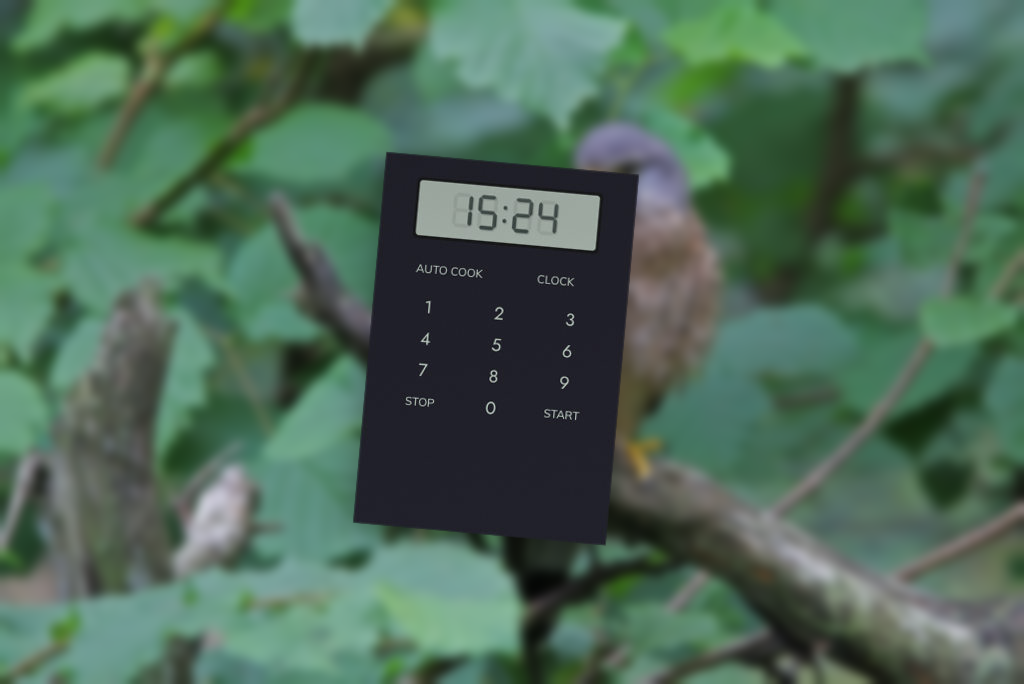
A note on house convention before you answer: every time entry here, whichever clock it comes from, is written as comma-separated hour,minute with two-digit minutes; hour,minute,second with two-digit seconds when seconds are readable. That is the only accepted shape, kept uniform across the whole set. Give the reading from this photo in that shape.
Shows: 15,24
